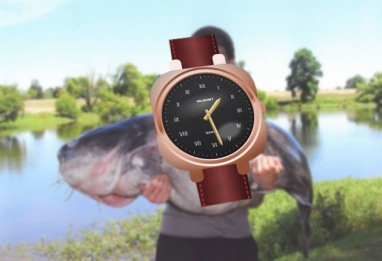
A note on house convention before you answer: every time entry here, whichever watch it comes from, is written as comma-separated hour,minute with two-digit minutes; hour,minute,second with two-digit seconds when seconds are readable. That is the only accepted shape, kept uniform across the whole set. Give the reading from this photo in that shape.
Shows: 1,28
